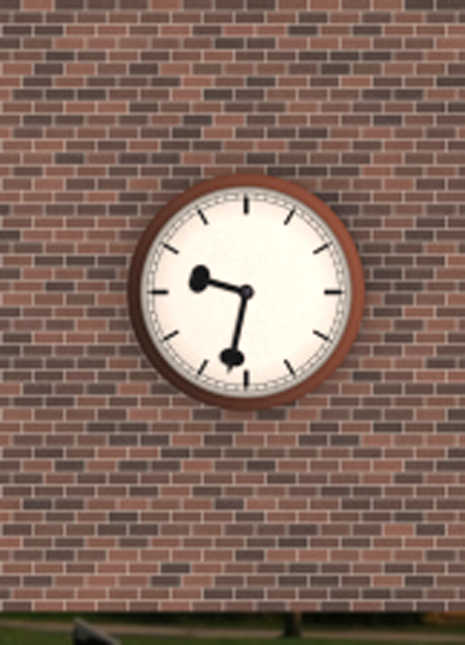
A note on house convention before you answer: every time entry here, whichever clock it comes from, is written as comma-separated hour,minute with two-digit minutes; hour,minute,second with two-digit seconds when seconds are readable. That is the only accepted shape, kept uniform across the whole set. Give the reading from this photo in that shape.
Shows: 9,32
